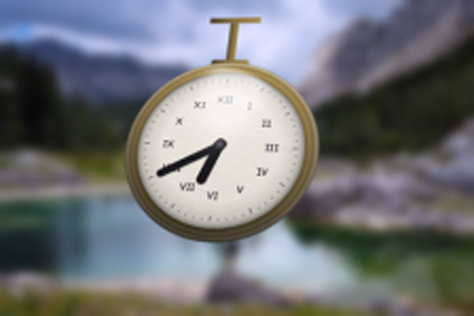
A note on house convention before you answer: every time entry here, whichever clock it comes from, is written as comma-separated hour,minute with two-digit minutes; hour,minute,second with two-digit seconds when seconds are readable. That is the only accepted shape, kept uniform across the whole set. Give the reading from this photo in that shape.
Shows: 6,40
